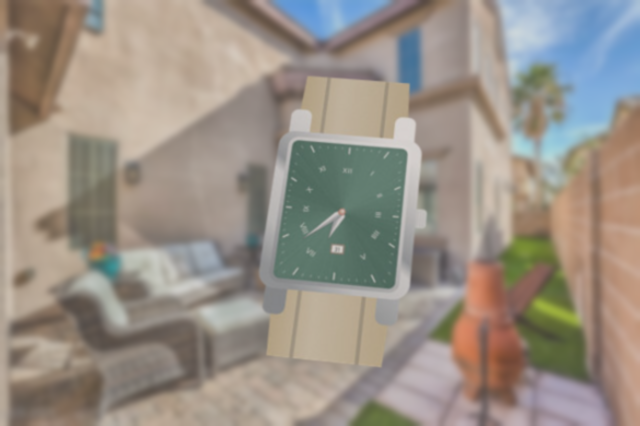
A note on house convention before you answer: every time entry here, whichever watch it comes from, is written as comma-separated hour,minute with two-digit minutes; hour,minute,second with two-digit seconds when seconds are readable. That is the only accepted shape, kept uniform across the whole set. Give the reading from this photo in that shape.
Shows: 6,38
